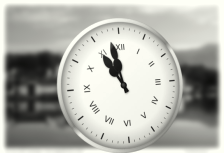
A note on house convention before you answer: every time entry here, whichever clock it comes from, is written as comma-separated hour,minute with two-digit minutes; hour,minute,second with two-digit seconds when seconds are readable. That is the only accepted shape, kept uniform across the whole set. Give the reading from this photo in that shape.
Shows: 10,58
